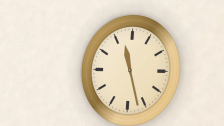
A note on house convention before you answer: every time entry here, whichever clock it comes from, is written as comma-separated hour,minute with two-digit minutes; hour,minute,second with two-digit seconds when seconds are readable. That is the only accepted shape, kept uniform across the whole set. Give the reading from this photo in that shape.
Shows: 11,27
